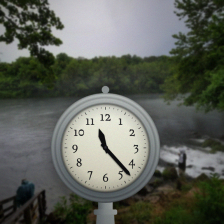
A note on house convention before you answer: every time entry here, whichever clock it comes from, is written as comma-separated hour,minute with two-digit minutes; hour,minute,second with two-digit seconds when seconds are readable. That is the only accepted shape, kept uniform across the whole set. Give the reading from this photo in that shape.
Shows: 11,23
